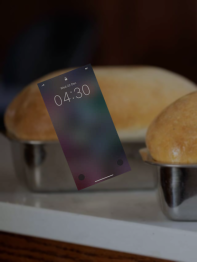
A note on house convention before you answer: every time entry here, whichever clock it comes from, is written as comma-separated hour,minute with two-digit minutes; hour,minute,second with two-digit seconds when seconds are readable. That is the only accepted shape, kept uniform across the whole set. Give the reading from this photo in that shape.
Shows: 4,30
